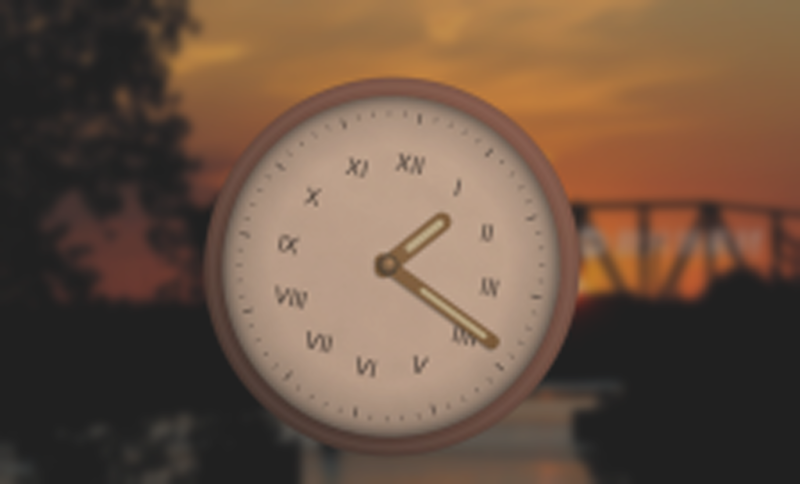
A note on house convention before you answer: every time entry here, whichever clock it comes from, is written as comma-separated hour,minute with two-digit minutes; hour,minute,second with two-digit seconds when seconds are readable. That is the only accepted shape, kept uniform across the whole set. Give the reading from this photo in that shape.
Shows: 1,19
